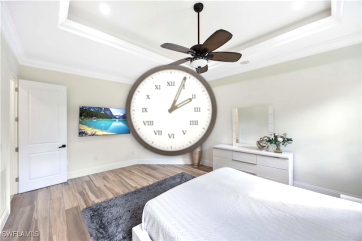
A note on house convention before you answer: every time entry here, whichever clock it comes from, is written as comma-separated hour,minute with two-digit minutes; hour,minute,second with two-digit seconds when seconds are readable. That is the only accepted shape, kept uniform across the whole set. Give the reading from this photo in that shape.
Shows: 2,04
